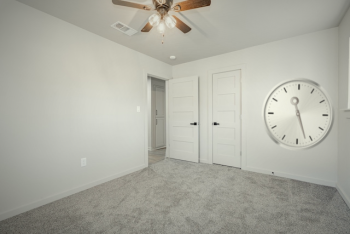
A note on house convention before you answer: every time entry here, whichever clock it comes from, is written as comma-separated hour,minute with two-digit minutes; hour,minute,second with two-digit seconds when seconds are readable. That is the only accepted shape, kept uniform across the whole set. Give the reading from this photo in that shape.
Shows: 11,27
